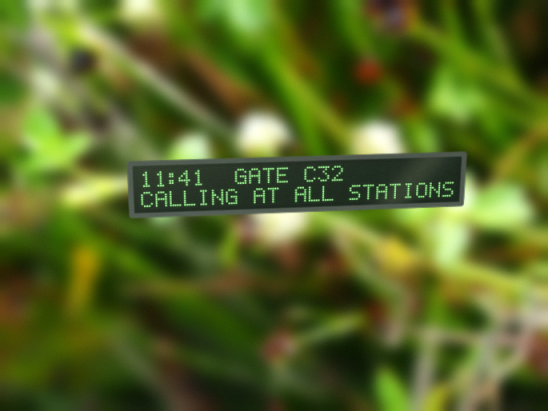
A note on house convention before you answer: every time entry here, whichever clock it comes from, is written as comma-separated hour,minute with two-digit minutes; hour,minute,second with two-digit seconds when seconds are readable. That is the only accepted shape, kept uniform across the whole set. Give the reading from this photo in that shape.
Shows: 11,41
